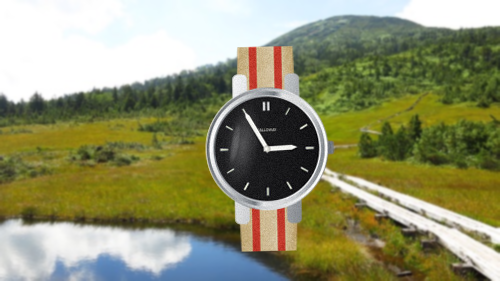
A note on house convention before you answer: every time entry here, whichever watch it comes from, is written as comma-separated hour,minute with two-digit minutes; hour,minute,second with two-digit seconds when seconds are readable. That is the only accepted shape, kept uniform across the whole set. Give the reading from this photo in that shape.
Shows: 2,55
